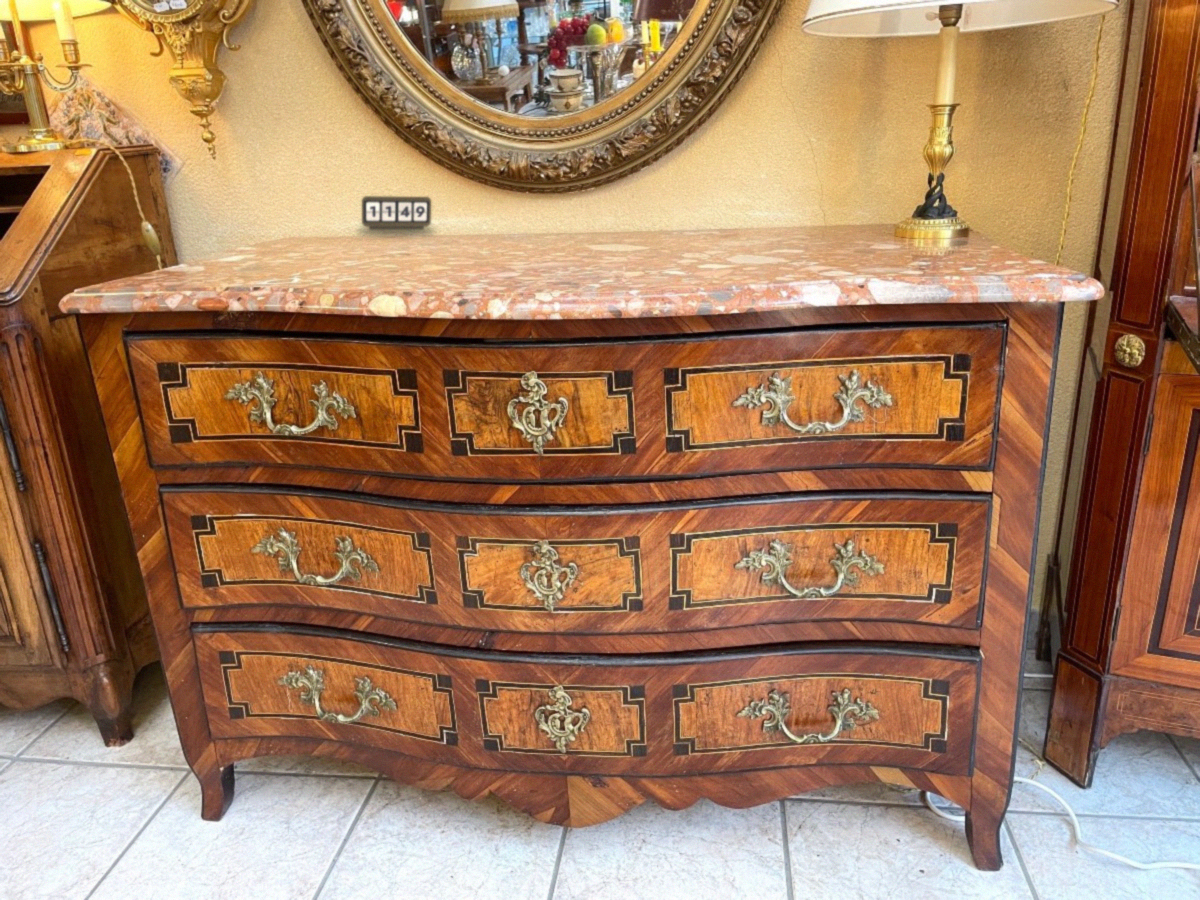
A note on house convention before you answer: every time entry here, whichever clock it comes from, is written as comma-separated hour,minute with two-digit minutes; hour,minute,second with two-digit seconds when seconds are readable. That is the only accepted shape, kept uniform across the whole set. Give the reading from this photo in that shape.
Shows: 11,49
